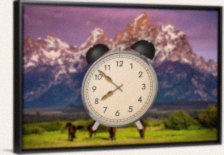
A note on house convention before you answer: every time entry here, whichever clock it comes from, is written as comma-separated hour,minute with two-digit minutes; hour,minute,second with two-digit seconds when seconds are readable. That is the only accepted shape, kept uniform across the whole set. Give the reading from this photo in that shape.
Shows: 7,52
